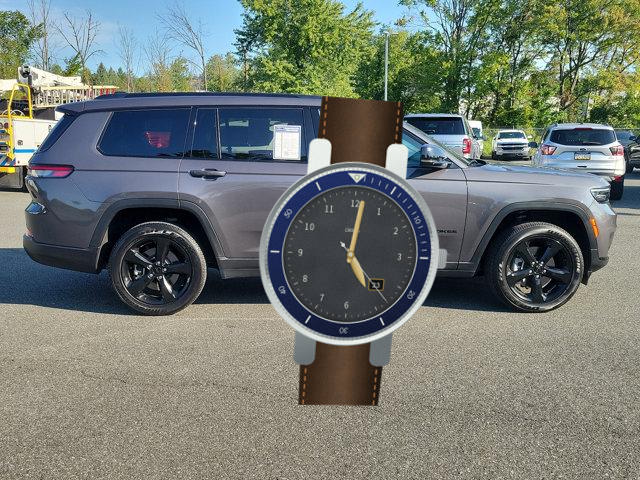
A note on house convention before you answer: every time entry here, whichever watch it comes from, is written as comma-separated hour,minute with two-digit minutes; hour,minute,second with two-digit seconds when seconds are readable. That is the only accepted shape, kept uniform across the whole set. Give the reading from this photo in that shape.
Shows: 5,01,23
